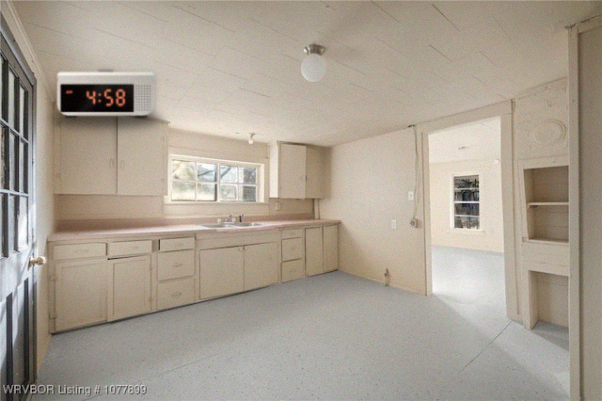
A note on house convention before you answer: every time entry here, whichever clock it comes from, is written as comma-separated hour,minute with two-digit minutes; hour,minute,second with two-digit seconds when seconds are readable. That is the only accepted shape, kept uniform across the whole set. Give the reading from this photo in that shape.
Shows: 4,58
